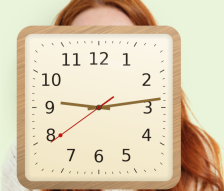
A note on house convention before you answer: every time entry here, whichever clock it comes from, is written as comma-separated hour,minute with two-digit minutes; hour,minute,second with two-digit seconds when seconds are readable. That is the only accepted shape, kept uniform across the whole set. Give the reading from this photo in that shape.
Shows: 9,13,39
